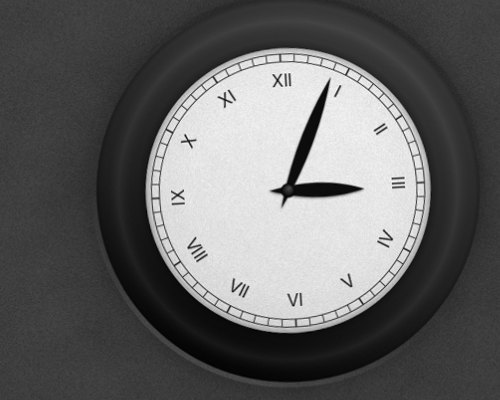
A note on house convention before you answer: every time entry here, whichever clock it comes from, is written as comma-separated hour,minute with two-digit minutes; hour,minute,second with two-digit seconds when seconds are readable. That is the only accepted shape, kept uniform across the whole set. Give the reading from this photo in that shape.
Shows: 3,04
